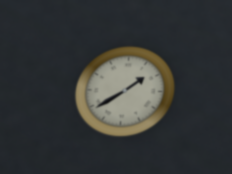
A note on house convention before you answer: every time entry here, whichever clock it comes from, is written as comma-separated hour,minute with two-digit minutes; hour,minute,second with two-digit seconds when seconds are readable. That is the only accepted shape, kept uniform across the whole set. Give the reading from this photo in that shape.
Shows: 1,39
